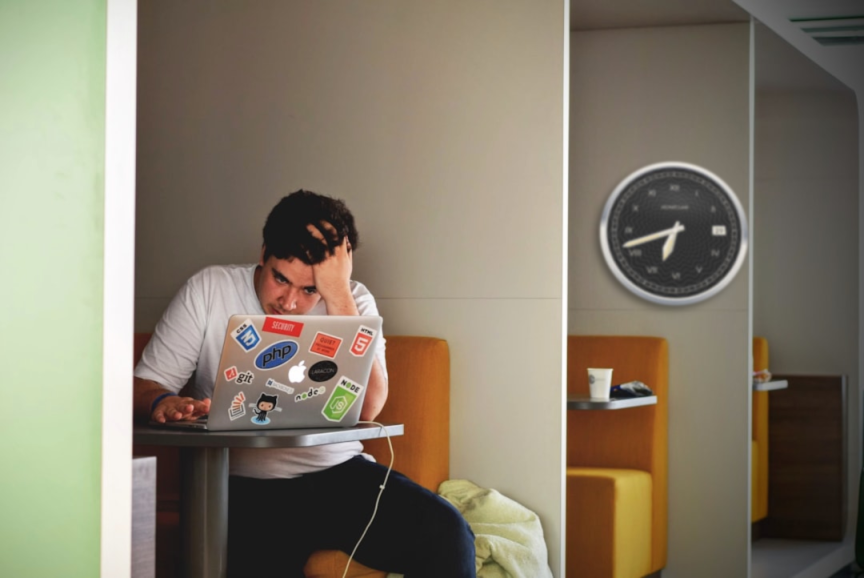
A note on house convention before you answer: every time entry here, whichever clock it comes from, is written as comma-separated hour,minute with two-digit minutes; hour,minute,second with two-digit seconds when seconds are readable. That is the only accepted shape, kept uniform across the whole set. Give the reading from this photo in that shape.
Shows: 6,42
